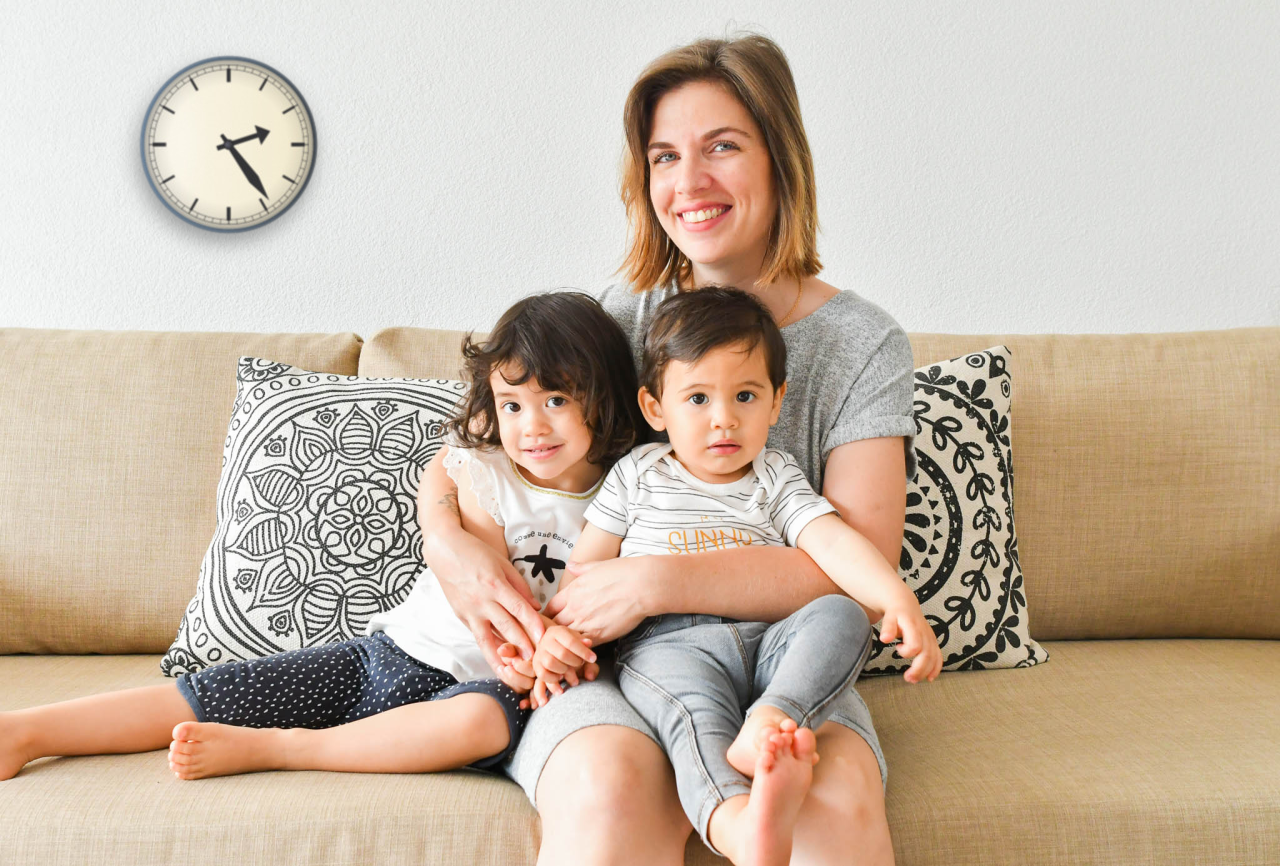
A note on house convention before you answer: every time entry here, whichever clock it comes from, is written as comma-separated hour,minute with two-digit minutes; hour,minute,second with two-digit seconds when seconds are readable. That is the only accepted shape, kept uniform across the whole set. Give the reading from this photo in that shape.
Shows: 2,24
